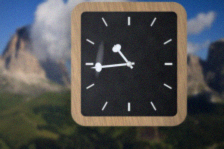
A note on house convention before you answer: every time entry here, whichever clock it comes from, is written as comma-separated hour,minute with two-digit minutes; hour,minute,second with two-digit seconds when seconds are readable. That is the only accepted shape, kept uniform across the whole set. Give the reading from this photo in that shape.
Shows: 10,44
